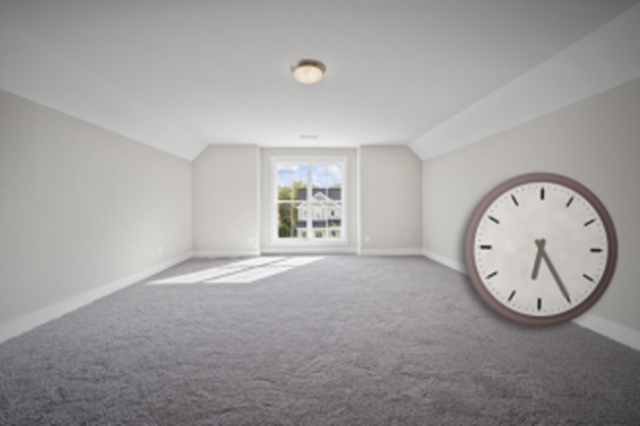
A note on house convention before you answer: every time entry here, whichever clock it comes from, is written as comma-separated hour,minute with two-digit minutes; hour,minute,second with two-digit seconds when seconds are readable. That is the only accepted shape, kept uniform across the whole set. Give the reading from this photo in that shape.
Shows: 6,25
